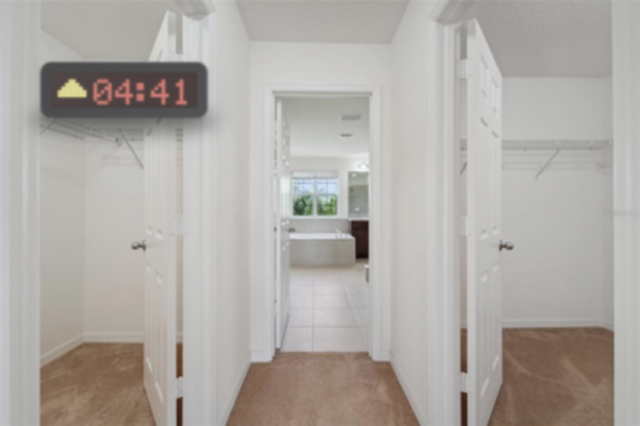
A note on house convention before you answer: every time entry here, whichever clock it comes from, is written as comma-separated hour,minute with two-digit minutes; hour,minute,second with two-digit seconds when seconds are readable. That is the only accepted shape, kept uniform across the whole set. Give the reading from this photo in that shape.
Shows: 4,41
